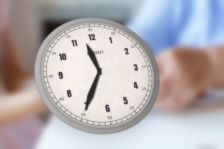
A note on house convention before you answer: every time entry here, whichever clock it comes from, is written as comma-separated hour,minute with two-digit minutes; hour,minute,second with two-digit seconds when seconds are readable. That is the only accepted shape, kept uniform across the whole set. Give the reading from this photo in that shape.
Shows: 11,35
